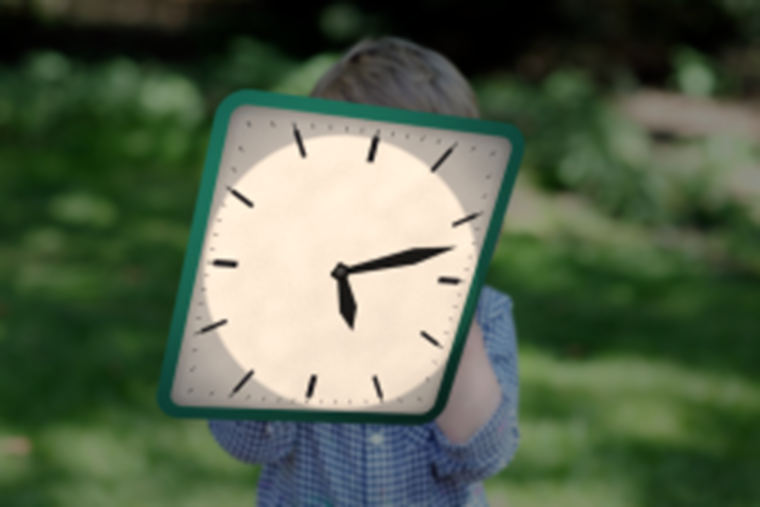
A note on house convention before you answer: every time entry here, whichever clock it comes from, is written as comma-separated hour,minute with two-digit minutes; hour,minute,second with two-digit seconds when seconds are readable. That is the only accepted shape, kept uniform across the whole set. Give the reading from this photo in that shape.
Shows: 5,12
